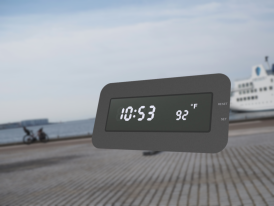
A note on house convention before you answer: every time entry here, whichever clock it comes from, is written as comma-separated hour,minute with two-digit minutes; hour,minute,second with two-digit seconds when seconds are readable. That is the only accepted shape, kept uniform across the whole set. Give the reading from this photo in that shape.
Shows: 10,53
